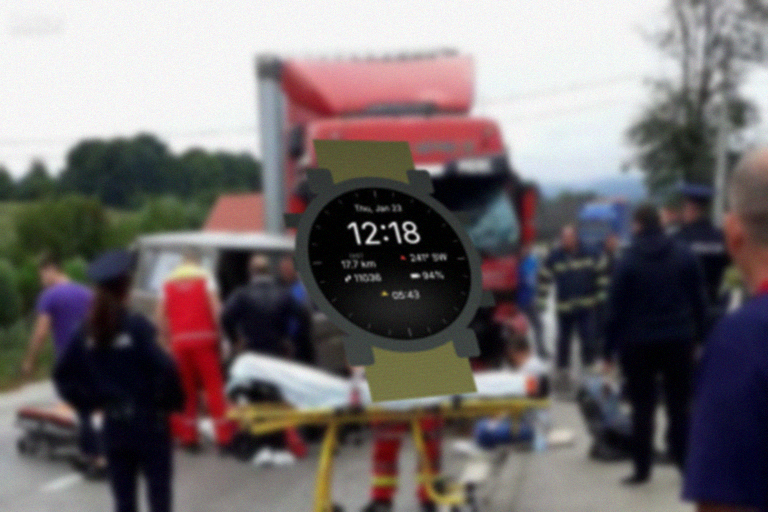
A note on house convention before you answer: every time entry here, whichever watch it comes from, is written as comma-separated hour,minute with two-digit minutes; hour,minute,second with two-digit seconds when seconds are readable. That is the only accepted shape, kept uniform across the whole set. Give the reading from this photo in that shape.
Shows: 12,18
